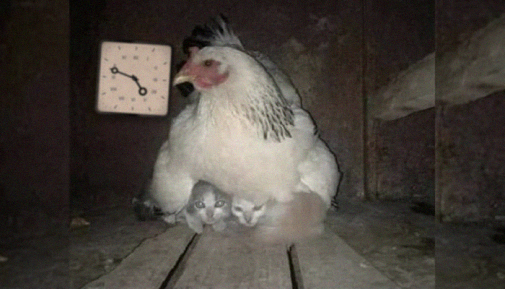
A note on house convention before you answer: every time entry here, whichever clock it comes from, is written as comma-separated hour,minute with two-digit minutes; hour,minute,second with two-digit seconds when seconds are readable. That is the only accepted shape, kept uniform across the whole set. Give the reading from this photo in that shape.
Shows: 4,48
